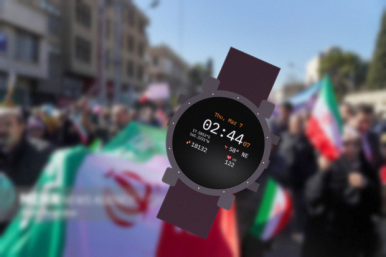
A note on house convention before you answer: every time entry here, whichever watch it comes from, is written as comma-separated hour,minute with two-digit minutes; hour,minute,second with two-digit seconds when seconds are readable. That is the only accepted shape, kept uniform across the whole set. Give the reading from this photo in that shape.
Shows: 2,44
